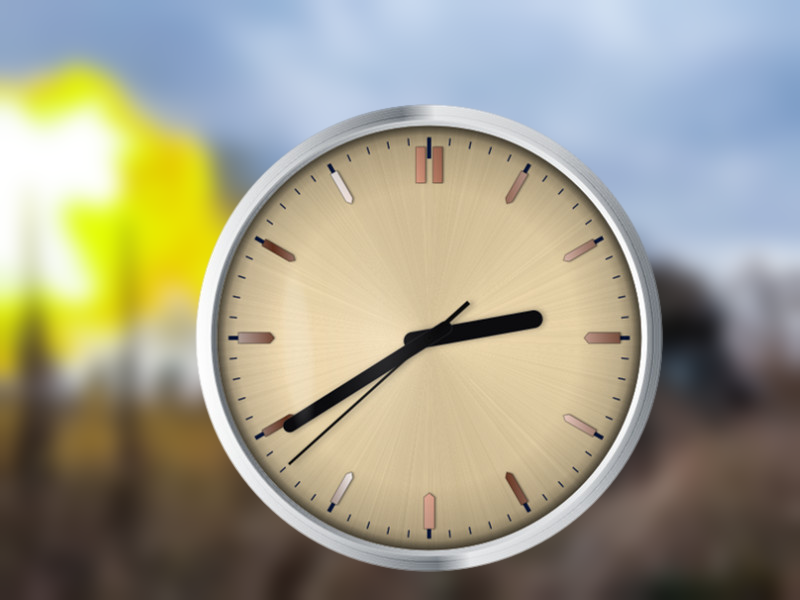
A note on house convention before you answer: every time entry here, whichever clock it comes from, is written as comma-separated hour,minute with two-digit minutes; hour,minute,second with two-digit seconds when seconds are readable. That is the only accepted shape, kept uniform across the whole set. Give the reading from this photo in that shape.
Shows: 2,39,38
